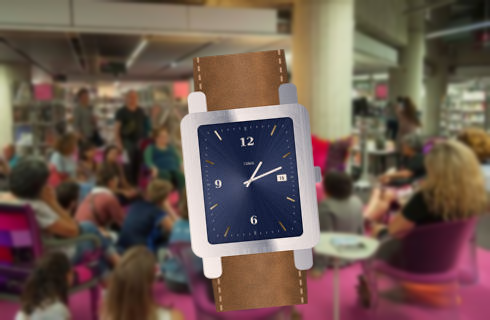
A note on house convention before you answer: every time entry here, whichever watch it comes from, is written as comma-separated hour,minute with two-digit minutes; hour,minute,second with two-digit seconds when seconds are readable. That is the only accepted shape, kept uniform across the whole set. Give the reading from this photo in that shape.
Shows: 1,12
